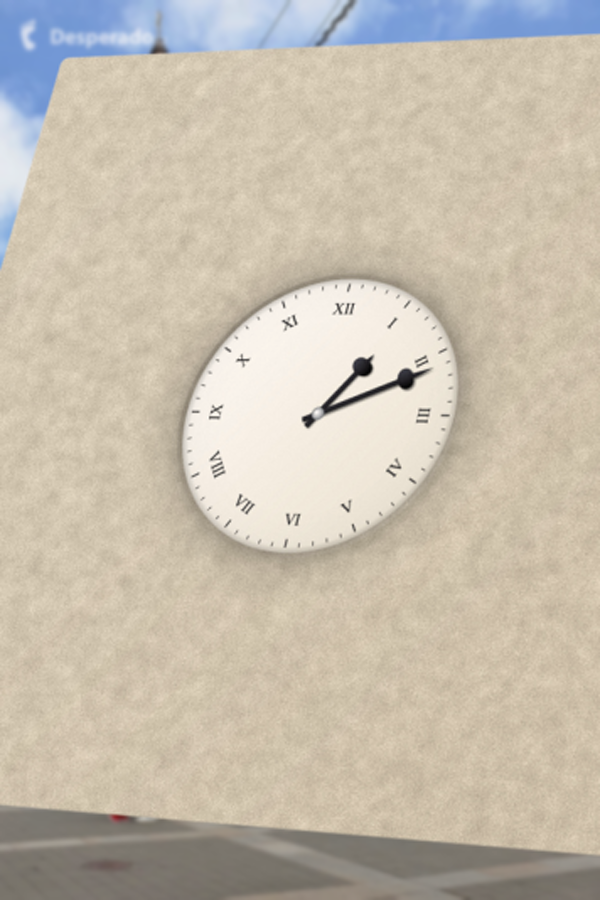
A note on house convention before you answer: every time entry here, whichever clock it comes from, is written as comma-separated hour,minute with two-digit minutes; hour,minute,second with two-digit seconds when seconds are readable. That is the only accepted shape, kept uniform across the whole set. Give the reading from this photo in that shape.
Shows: 1,11
